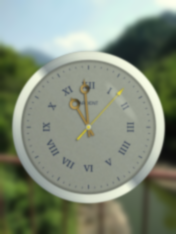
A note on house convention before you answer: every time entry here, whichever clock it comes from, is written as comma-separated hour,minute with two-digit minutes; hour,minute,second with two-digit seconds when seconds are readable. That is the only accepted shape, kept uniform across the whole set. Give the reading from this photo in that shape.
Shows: 10,59,07
